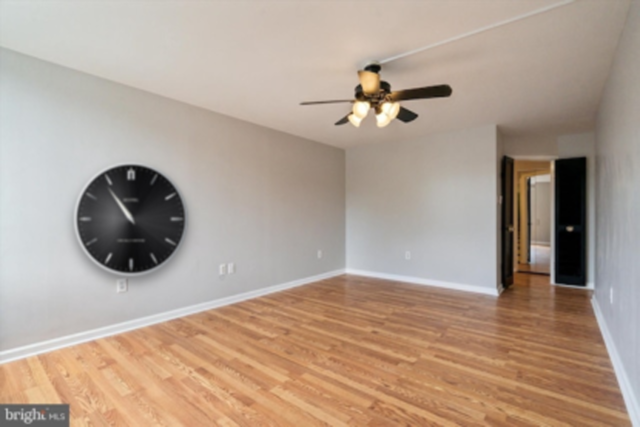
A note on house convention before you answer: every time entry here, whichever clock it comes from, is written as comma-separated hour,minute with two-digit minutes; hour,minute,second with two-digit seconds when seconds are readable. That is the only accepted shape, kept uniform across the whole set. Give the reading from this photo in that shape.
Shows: 10,54
